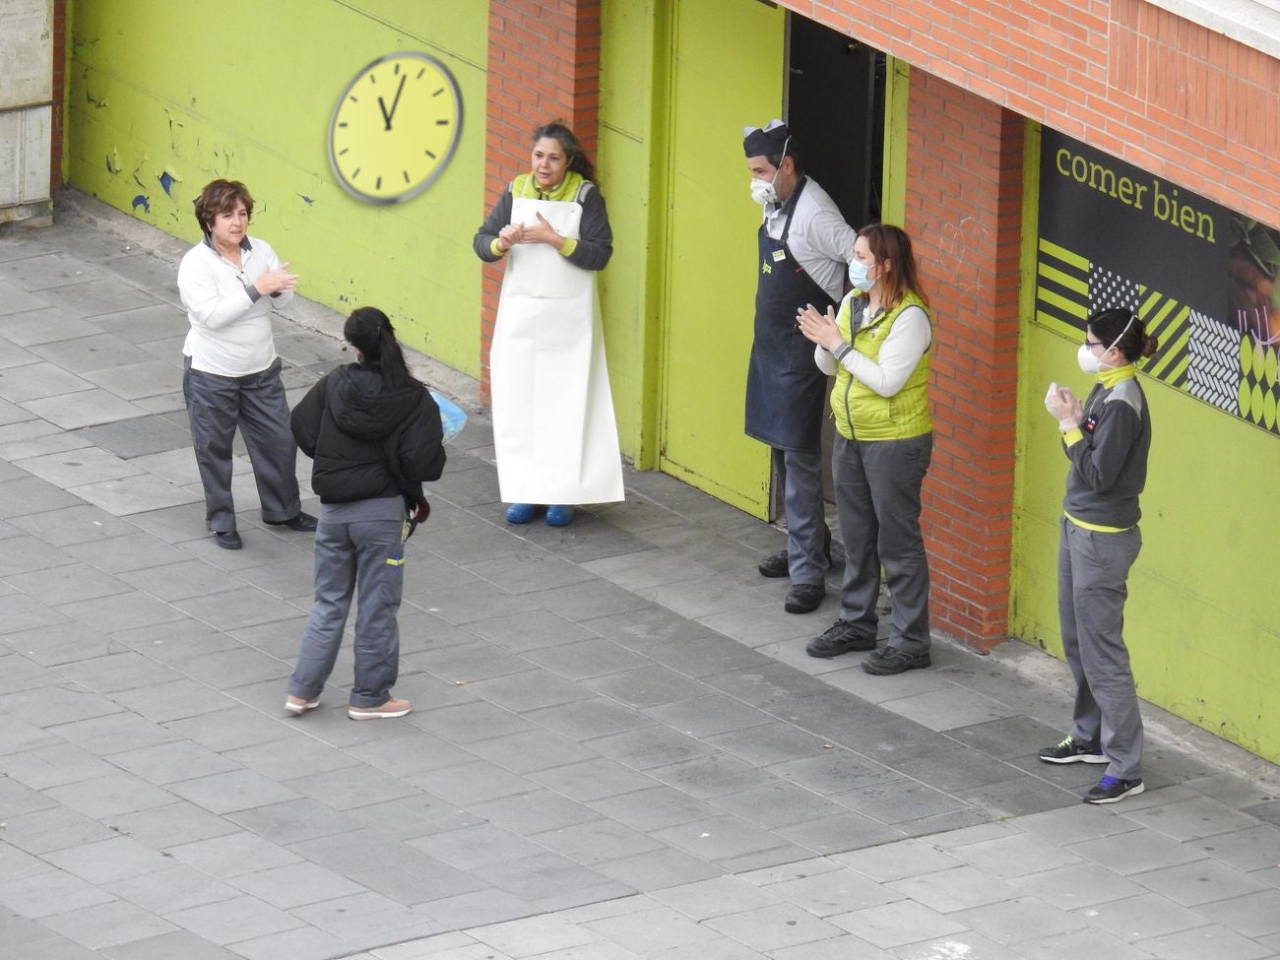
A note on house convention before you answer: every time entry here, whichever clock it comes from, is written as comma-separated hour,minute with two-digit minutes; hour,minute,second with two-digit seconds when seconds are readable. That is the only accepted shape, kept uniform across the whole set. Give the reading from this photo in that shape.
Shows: 11,02
